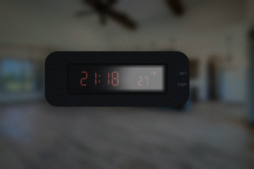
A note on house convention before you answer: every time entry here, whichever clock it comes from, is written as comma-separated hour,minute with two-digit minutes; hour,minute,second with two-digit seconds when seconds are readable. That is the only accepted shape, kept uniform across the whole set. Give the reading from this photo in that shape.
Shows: 21,18
